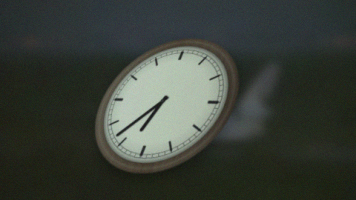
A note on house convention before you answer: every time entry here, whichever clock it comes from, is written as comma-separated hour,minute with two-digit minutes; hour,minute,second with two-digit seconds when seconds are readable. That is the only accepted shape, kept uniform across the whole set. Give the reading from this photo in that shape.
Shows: 6,37
